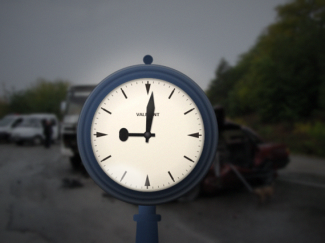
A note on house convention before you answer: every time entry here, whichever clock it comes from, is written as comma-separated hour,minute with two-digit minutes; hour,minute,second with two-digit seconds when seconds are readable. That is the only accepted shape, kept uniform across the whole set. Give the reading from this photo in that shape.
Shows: 9,01
